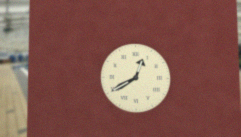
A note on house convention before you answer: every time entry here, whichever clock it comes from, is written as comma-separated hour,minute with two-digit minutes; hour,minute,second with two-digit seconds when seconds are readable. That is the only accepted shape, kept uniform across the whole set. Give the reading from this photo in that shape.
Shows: 12,40
